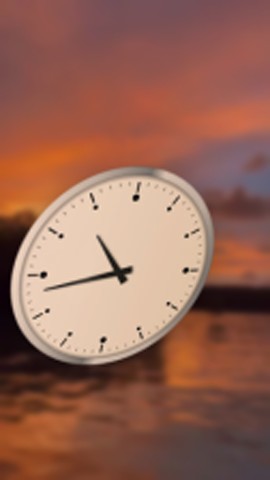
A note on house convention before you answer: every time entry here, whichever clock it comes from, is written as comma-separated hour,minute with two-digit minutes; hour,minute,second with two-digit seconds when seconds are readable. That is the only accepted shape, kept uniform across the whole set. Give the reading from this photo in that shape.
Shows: 10,43
